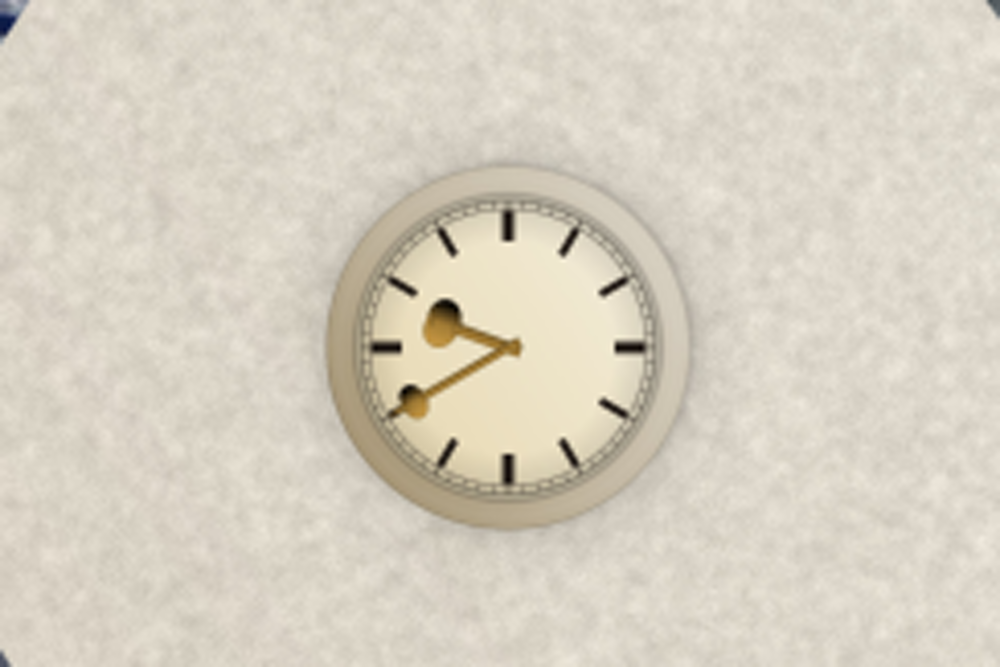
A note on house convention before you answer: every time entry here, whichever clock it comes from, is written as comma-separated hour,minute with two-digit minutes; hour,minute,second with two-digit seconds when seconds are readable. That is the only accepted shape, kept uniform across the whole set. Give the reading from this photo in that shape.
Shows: 9,40
